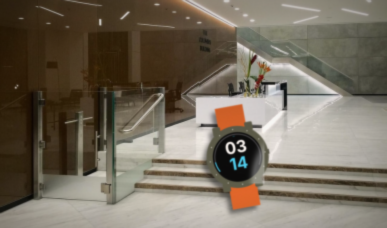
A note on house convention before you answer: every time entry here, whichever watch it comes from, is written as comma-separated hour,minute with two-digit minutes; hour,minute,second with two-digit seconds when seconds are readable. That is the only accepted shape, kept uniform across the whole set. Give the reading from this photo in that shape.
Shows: 3,14
